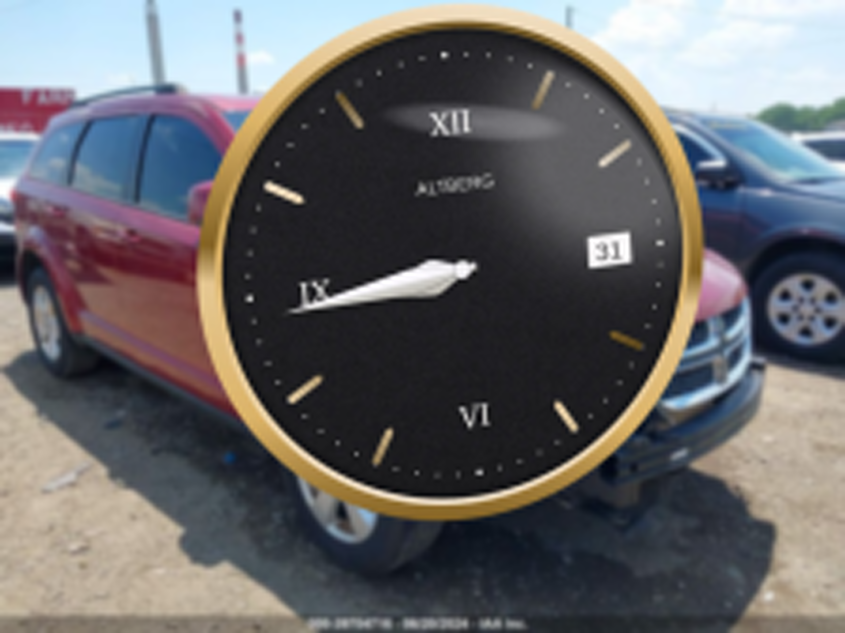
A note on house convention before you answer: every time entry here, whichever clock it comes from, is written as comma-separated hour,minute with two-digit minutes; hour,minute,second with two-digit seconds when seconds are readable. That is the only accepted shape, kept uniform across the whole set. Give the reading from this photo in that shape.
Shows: 8,44
